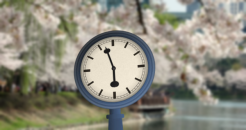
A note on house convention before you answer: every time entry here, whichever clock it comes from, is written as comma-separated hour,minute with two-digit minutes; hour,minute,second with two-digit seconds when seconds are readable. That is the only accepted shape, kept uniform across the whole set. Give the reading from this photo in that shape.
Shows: 5,57
